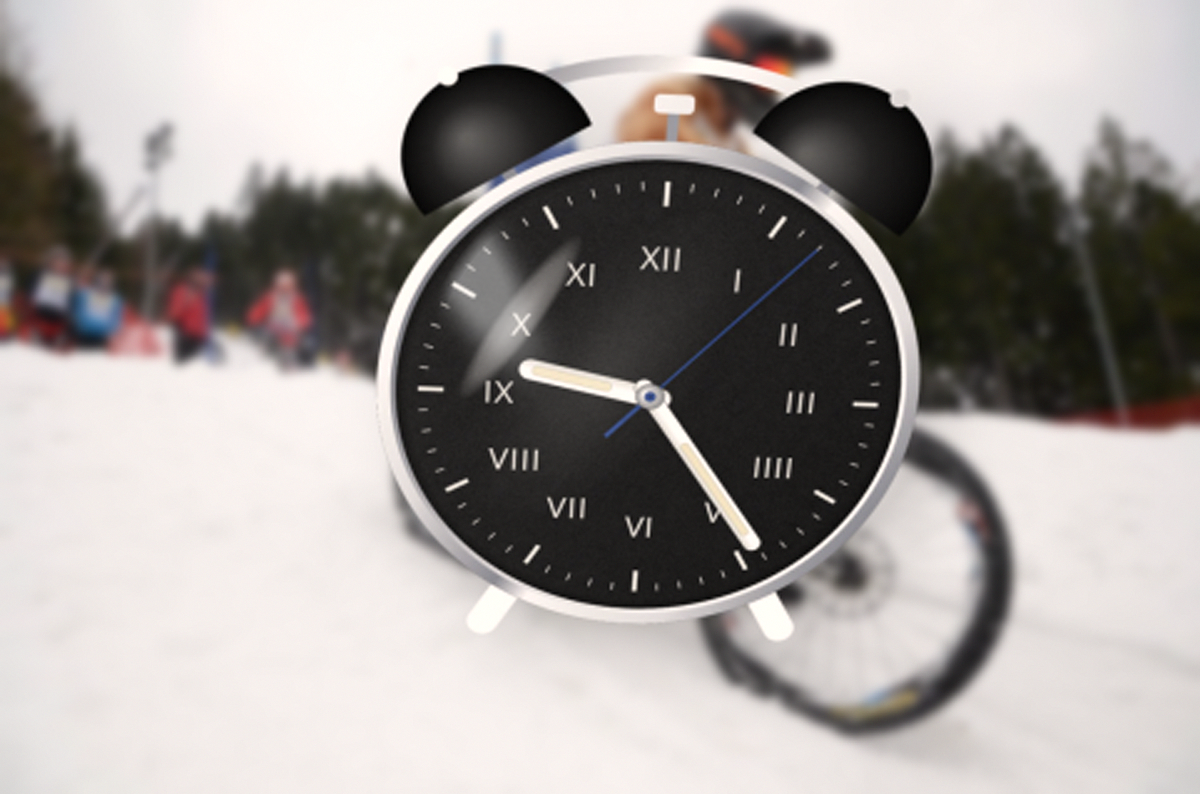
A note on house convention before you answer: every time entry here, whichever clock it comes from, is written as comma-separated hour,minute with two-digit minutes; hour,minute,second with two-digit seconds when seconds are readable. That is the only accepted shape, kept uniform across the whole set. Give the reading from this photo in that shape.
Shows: 9,24,07
